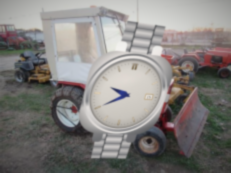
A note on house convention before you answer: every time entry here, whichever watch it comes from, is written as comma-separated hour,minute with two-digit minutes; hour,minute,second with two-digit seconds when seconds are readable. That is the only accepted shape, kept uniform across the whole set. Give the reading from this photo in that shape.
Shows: 9,40
